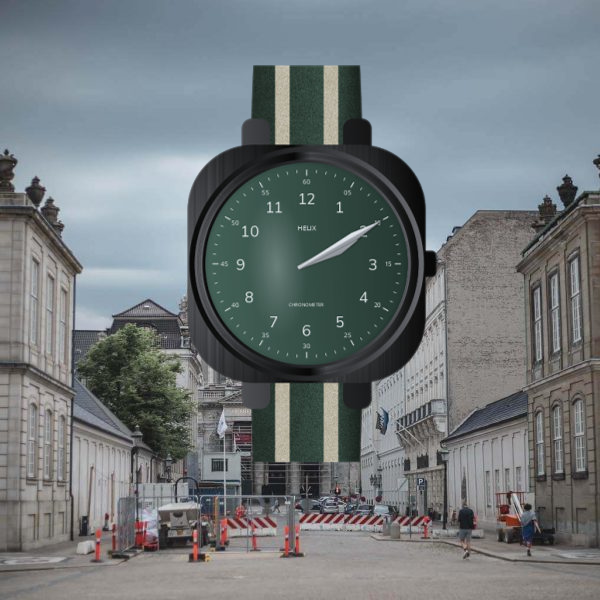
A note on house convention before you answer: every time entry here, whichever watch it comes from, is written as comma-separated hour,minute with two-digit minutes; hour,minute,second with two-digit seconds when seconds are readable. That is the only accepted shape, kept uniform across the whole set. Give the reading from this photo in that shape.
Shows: 2,10
